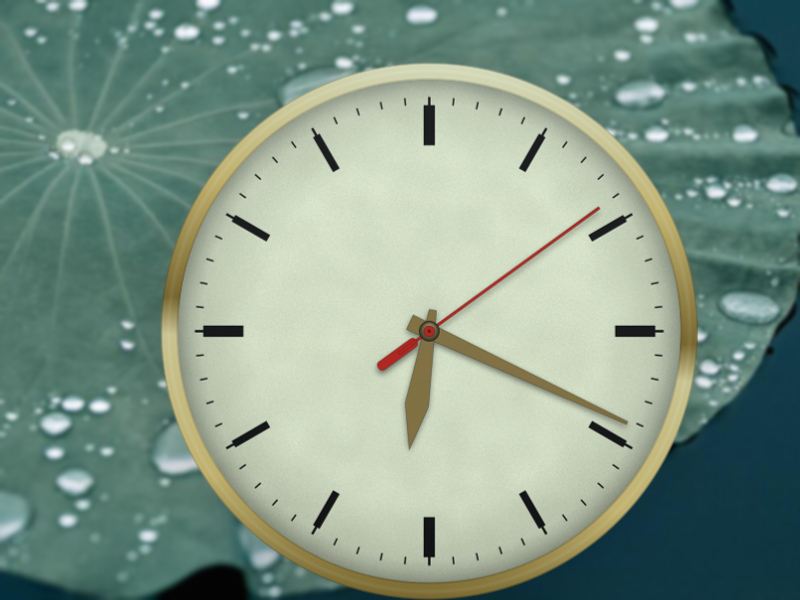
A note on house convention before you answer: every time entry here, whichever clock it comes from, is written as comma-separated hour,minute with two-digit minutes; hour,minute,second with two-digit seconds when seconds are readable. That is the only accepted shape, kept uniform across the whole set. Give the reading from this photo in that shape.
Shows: 6,19,09
